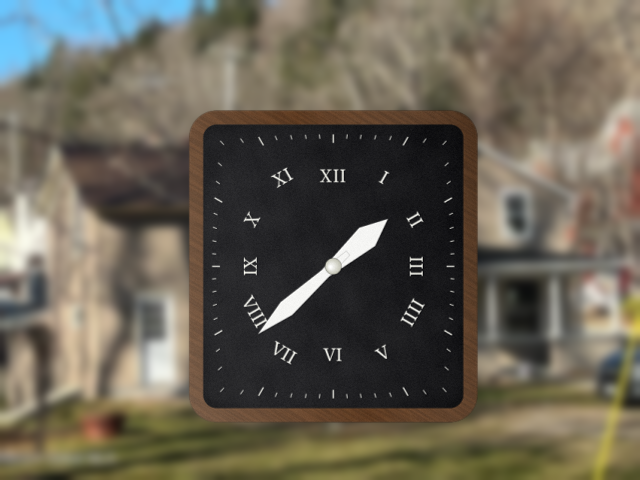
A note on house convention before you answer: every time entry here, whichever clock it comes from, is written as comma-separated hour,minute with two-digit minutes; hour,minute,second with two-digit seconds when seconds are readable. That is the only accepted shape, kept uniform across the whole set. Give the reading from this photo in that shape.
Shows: 1,38
